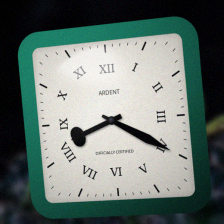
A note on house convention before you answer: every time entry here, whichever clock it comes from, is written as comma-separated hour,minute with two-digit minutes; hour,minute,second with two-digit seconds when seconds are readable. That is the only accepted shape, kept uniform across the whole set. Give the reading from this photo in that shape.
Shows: 8,20
